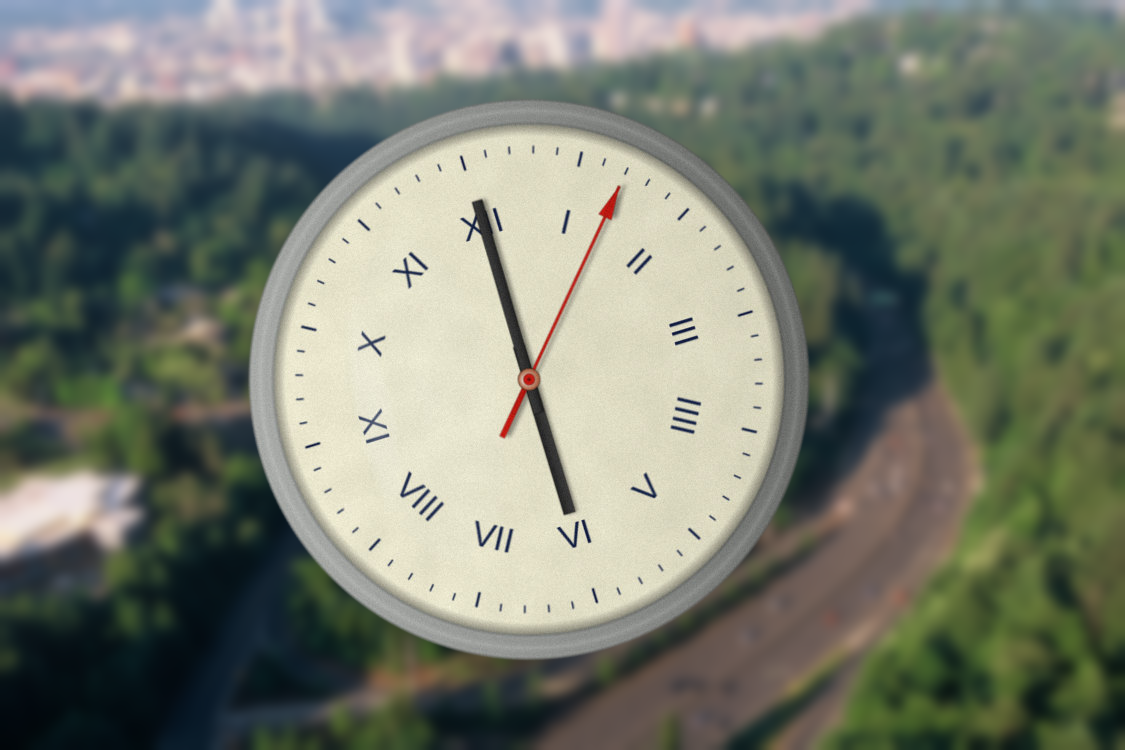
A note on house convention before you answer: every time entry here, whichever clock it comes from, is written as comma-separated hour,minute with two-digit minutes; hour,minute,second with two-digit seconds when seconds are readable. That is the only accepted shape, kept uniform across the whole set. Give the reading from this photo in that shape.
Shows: 6,00,07
